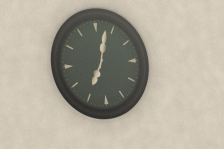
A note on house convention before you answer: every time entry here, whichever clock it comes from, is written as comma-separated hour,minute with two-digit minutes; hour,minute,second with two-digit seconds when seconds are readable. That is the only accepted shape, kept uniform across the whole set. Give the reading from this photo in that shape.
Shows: 7,03
